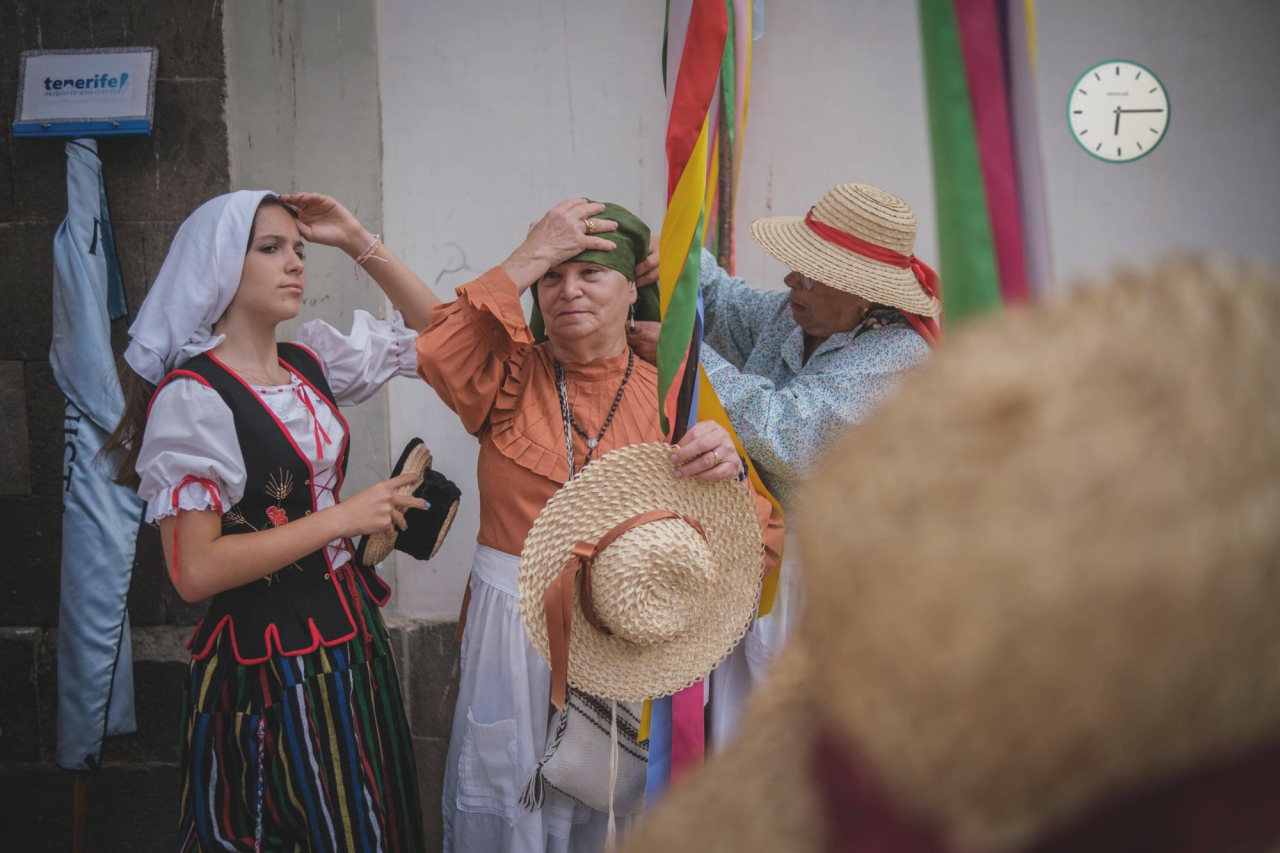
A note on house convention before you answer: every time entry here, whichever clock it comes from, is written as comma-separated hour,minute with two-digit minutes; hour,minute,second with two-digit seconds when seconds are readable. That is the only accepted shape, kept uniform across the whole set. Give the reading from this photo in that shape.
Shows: 6,15
